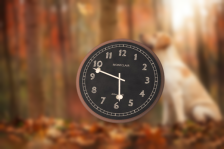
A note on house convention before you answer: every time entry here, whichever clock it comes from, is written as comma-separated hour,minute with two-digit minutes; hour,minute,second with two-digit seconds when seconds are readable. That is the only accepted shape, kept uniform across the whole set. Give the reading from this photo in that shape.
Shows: 5,48
